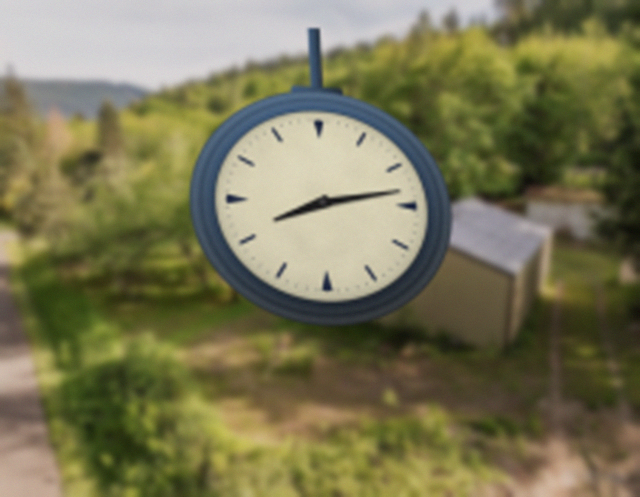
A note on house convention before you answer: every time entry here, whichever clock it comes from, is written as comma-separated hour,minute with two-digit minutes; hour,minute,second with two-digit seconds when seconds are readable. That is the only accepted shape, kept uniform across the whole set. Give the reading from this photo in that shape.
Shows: 8,13
